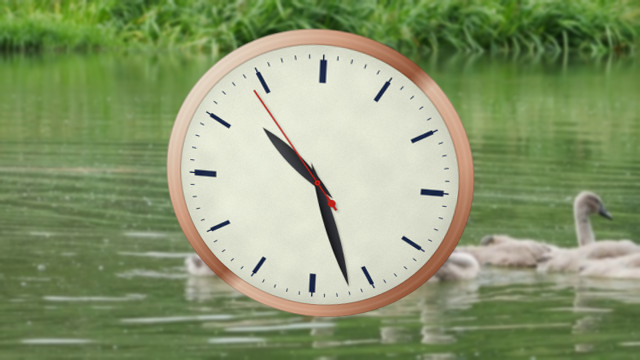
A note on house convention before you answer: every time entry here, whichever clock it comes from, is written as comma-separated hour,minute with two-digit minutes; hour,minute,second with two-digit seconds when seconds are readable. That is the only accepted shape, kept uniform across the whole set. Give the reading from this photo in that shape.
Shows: 10,26,54
